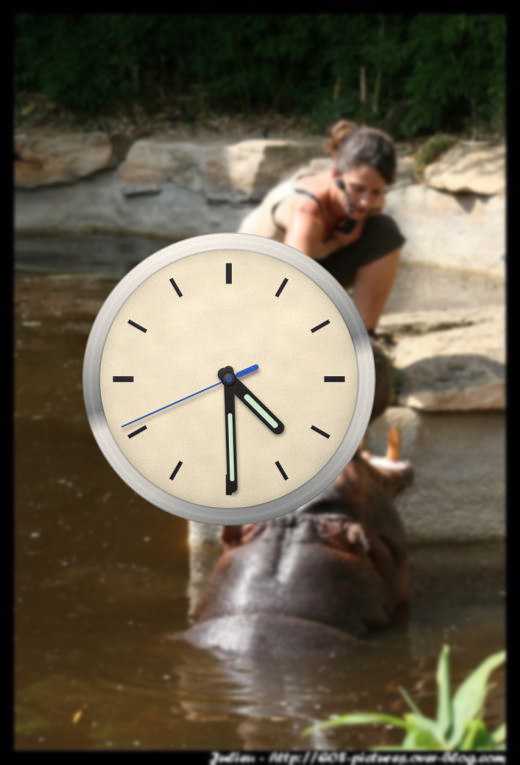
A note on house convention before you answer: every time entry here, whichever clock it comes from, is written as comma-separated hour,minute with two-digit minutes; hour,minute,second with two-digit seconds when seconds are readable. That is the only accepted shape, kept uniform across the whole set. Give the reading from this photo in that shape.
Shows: 4,29,41
